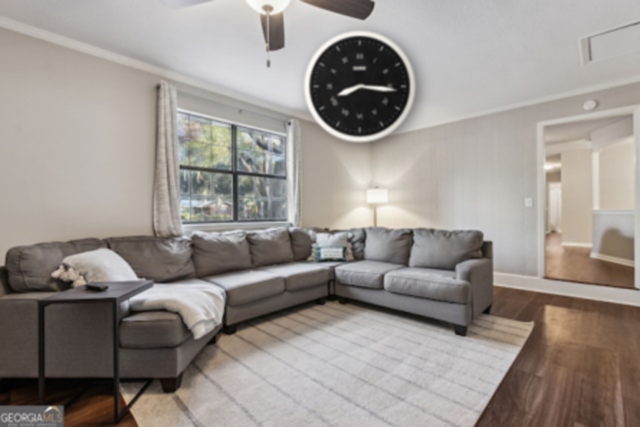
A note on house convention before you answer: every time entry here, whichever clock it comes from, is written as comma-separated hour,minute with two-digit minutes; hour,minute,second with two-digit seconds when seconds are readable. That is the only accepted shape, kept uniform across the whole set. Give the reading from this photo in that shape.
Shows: 8,16
